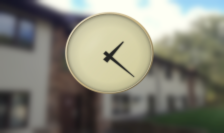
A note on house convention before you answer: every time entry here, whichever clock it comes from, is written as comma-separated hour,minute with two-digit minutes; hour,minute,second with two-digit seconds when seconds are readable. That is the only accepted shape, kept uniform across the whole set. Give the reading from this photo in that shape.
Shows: 1,22
